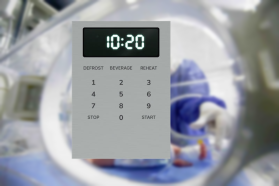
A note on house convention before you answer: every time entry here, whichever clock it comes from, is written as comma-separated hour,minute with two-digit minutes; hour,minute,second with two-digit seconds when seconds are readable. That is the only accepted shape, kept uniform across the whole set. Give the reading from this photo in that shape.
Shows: 10,20
